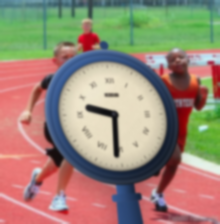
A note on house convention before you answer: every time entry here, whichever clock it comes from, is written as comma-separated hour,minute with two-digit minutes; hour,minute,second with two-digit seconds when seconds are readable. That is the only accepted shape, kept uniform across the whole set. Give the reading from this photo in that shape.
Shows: 9,31
